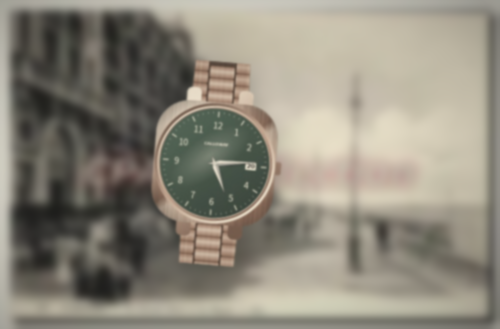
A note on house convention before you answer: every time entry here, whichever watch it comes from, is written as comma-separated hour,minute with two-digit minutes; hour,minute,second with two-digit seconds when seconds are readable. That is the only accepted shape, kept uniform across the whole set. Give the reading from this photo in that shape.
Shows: 5,14
